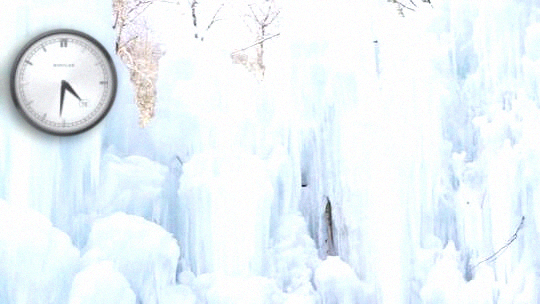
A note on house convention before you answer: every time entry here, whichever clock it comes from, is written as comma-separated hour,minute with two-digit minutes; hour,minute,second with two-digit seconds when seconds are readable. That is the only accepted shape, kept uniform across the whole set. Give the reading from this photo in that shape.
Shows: 4,31
